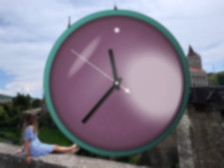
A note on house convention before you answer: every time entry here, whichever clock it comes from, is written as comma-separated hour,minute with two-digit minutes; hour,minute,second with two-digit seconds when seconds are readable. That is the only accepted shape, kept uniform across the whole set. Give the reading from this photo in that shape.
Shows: 11,36,51
